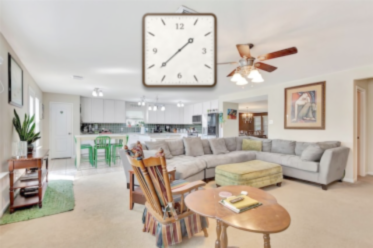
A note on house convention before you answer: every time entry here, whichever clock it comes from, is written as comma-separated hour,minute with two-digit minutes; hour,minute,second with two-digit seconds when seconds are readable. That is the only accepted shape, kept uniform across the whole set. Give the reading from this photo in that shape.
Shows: 1,38
